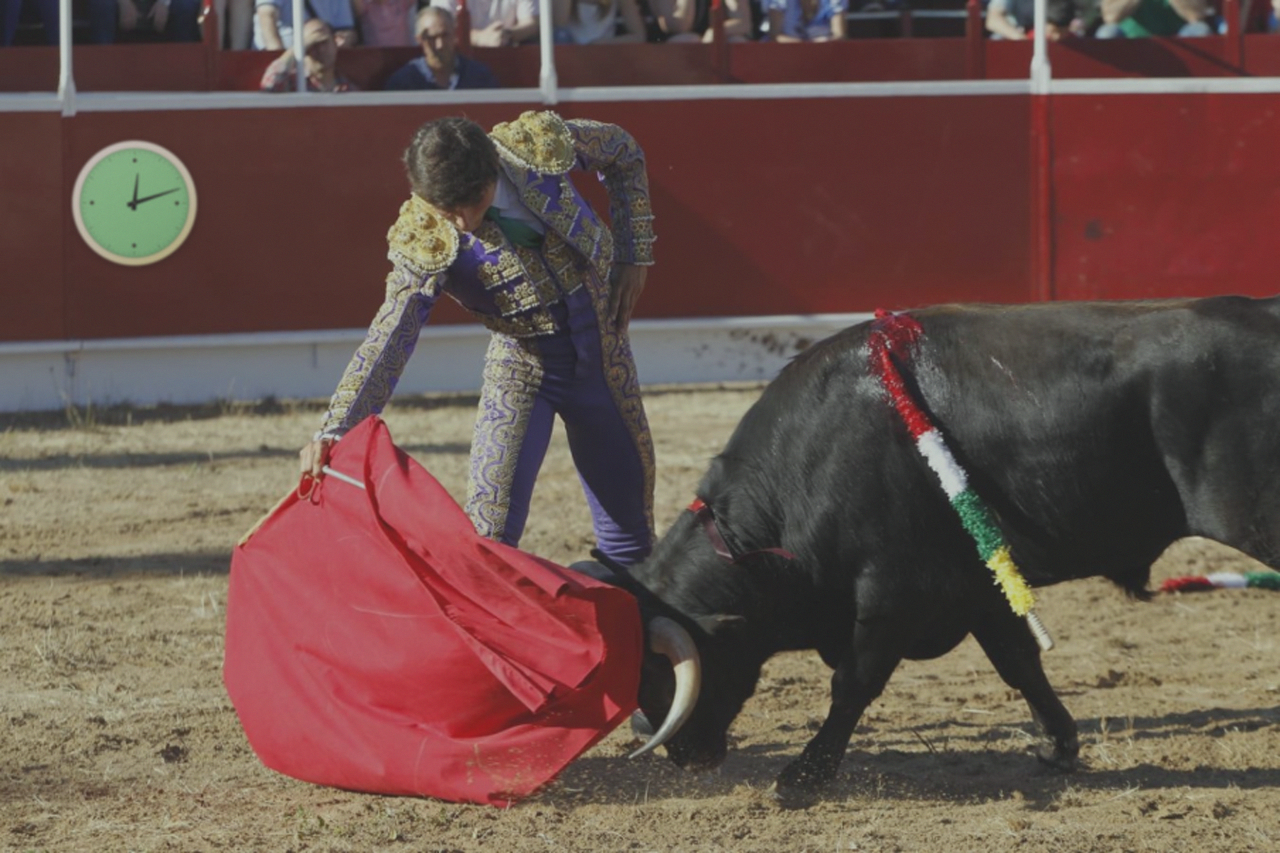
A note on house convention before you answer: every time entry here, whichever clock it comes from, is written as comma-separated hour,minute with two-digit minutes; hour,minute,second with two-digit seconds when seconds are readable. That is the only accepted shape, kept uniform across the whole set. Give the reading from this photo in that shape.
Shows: 12,12
